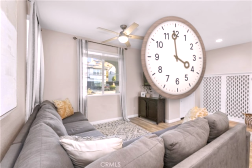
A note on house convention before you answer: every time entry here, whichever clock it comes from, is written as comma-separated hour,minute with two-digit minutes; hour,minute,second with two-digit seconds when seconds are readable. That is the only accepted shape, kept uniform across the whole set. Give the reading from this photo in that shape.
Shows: 3,59
